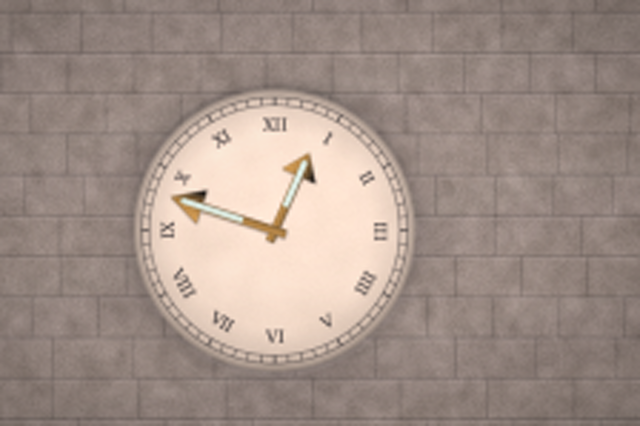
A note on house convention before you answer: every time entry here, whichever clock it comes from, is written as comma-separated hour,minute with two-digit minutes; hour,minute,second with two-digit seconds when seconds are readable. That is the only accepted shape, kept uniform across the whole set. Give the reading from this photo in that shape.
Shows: 12,48
